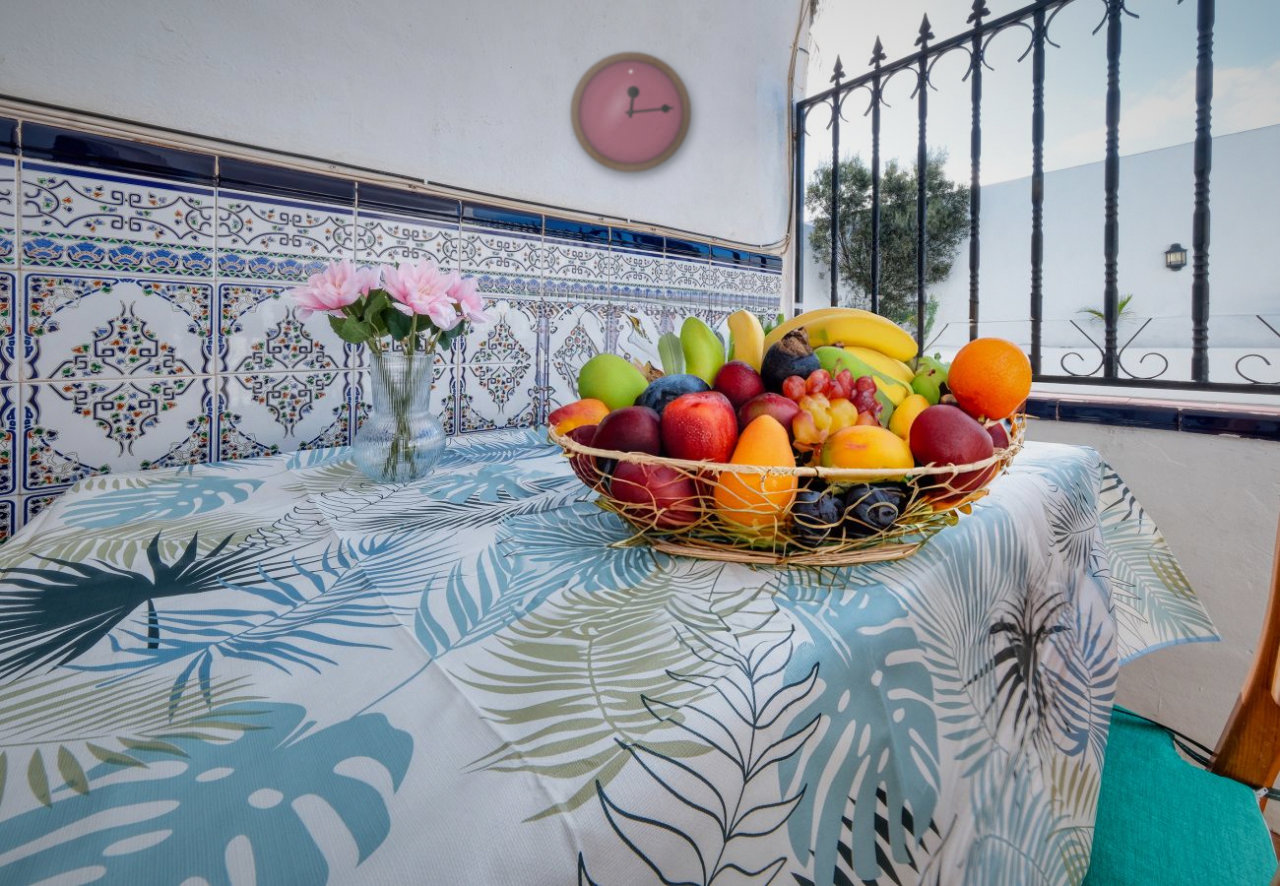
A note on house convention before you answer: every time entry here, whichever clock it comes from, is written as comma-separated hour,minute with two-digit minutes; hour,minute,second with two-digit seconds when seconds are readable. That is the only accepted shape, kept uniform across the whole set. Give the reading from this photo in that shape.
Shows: 12,14
